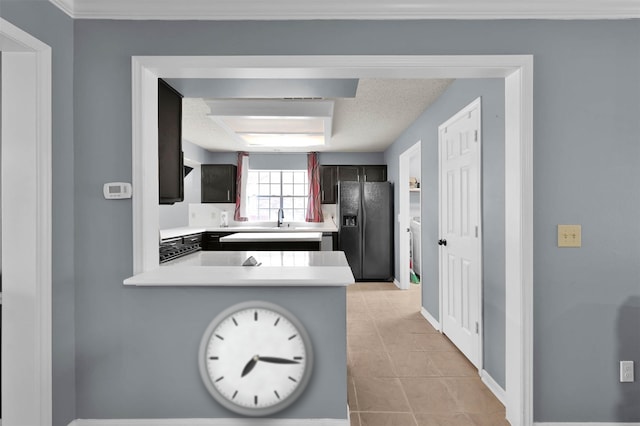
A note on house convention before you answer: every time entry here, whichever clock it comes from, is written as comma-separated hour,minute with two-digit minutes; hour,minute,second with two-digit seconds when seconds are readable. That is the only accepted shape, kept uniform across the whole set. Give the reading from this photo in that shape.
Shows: 7,16
